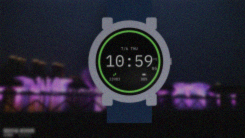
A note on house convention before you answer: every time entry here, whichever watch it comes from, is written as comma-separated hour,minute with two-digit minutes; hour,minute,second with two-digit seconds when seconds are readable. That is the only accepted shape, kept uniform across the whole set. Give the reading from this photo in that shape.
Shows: 10,59
